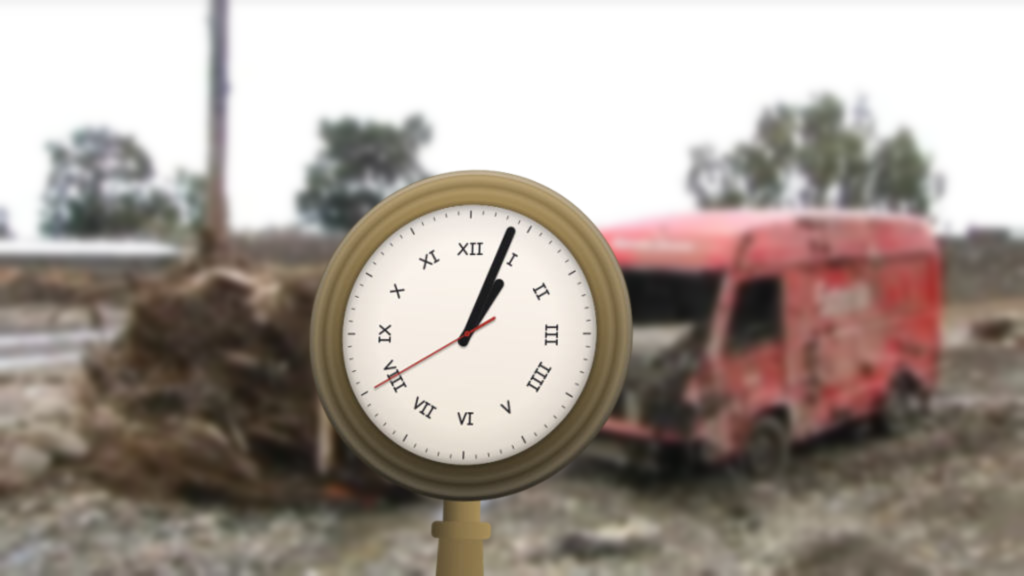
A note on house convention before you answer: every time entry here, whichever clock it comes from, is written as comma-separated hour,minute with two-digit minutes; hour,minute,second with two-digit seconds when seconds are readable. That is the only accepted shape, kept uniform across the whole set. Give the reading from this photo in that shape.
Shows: 1,03,40
